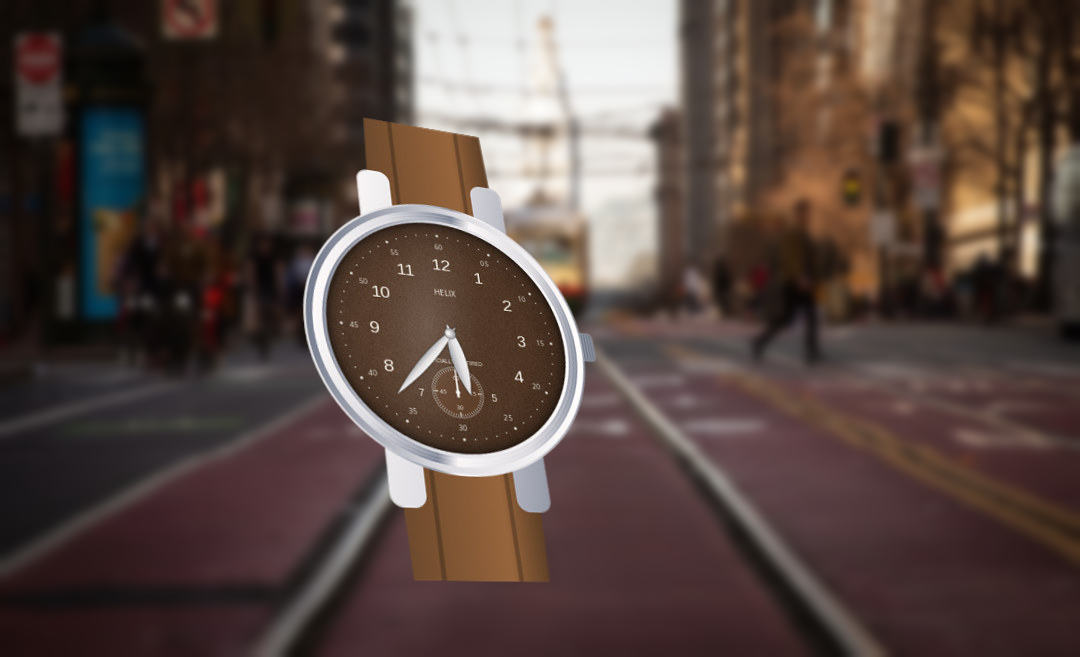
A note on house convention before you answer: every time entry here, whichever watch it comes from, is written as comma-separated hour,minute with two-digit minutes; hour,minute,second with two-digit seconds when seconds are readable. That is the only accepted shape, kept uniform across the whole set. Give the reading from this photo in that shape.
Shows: 5,37
